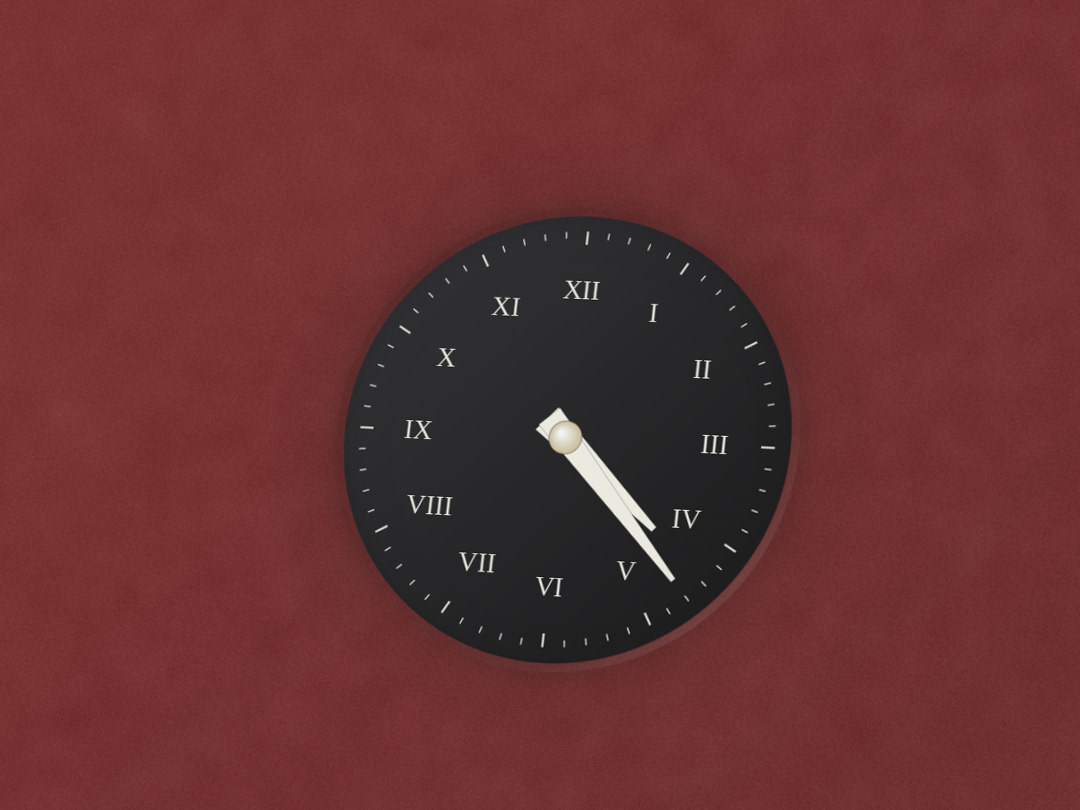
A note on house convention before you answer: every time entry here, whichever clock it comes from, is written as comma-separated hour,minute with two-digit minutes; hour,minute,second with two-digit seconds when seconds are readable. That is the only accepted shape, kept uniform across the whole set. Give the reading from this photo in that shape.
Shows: 4,23
